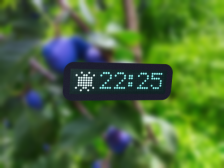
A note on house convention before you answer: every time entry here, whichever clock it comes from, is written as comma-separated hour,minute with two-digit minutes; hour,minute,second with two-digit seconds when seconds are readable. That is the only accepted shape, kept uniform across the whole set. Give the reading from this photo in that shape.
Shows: 22,25
